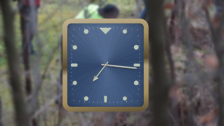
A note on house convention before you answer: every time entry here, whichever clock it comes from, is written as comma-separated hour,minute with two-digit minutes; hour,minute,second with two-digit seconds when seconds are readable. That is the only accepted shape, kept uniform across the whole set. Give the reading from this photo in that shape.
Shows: 7,16
